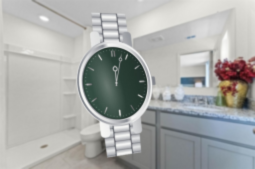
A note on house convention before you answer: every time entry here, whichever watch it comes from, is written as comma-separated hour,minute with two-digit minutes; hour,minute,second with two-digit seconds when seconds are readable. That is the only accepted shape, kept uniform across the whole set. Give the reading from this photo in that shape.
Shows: 12,03
